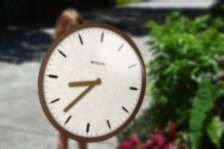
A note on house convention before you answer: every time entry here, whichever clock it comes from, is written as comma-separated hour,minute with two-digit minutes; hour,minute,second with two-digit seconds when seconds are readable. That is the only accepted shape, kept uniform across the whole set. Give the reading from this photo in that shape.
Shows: 8,37
